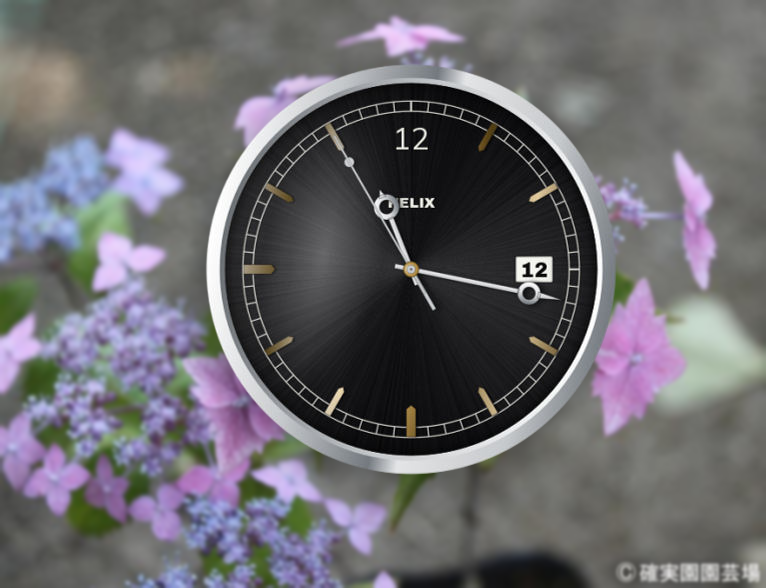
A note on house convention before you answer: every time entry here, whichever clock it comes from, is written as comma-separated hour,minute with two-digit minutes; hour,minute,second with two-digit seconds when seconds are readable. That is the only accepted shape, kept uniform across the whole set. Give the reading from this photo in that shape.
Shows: 11,16,55
